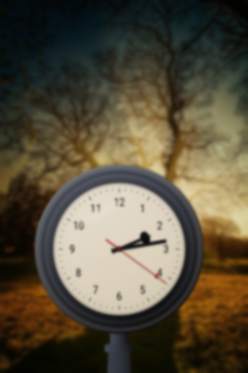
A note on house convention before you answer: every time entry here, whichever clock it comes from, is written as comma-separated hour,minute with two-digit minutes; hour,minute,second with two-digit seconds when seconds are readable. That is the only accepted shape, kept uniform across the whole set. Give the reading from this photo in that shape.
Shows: 2,13,21
